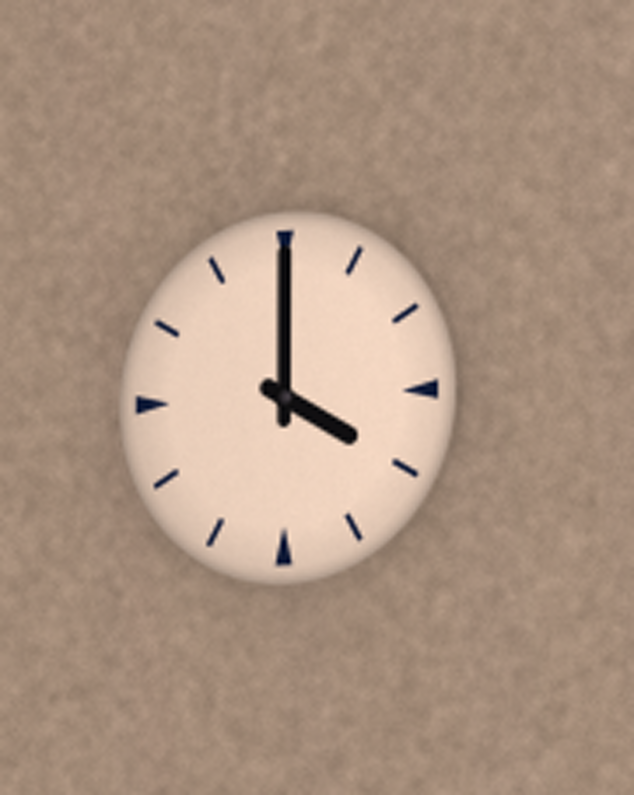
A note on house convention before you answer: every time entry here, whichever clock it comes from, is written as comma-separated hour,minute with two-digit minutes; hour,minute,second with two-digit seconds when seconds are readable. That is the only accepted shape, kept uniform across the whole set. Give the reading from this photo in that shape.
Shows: 4,00
